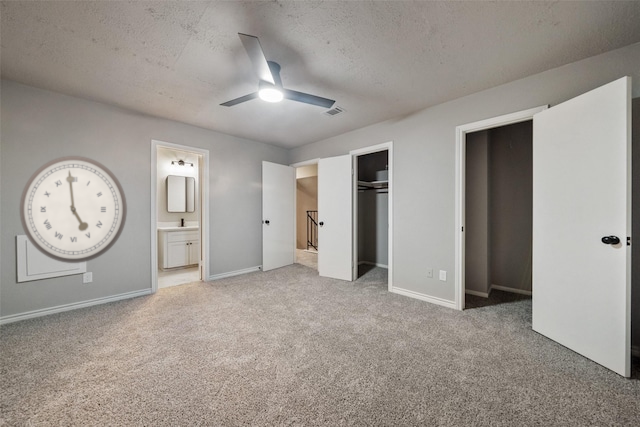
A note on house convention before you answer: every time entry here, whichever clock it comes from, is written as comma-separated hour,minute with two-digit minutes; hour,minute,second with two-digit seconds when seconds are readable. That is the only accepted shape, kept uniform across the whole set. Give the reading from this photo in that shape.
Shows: 4,59
